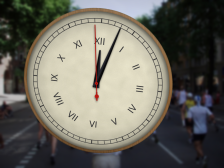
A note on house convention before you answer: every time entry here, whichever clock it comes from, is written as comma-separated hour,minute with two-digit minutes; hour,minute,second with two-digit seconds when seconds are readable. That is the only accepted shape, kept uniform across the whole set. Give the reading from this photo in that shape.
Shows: 12,02,59
